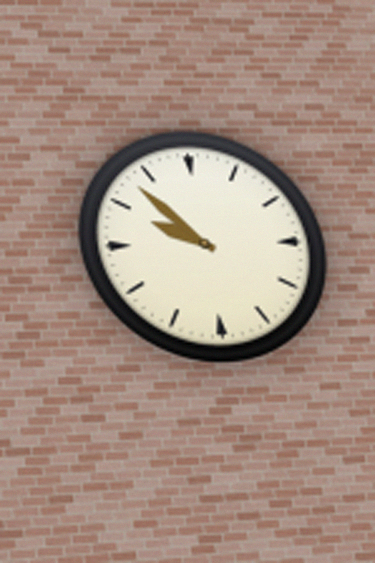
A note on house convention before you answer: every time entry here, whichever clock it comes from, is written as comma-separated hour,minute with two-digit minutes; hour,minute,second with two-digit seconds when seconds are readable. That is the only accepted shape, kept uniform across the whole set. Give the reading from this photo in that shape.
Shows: 9,53
